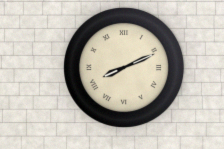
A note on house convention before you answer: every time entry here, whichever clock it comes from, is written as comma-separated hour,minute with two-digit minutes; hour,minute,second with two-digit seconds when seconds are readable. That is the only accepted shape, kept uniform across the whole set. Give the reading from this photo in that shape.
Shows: 8,11
